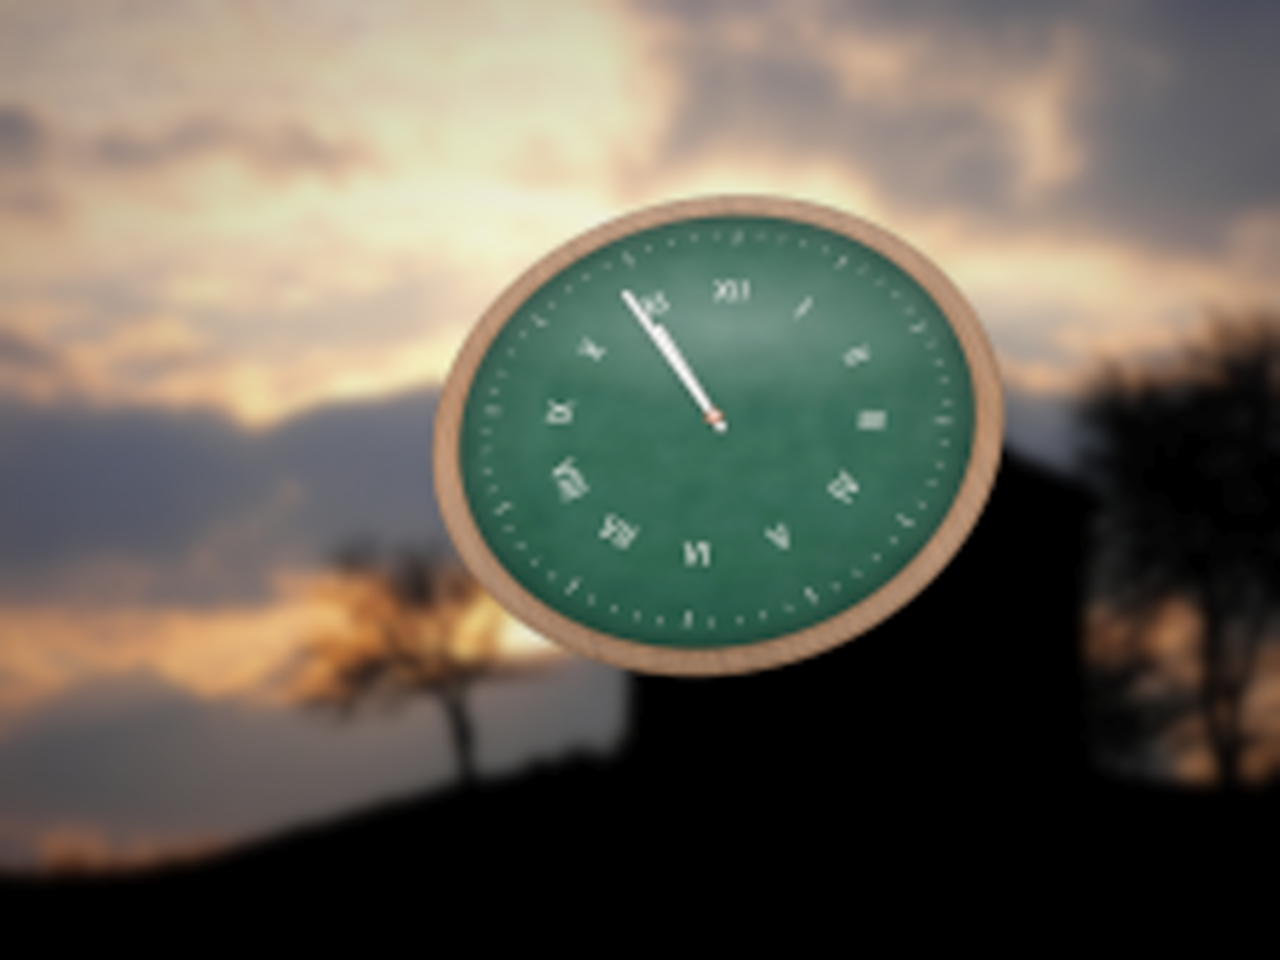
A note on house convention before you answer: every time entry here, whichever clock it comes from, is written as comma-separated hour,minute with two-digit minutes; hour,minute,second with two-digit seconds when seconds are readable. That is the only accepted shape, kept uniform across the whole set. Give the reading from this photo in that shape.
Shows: 10,54
